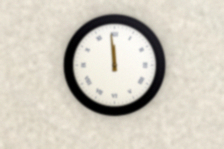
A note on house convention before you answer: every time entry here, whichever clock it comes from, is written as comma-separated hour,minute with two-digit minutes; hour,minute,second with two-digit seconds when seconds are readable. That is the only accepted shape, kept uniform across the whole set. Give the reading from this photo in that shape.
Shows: 11,59
